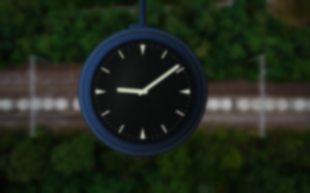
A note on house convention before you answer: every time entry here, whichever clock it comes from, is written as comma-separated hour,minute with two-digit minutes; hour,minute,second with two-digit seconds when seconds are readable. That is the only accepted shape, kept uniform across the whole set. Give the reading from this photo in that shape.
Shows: 9,09
